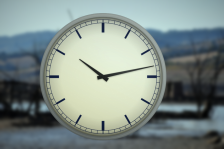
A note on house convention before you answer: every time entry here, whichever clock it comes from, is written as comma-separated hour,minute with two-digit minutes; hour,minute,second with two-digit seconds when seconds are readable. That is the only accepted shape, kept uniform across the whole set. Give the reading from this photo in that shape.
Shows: 10,13
